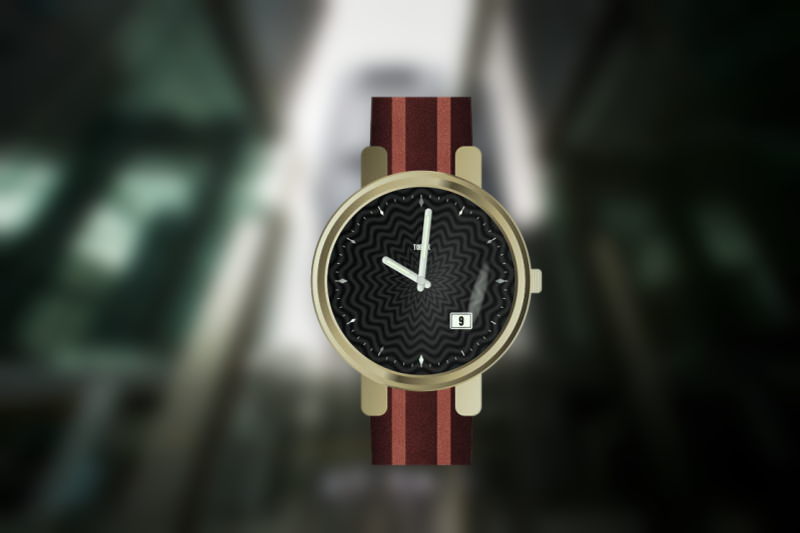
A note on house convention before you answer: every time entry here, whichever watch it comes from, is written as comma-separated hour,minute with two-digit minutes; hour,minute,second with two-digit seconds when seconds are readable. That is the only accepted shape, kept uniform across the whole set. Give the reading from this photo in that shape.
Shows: 10,01
